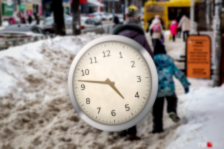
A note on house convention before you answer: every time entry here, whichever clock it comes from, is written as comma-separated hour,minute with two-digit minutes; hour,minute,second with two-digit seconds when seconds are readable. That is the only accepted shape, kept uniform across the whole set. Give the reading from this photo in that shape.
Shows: 4,47
